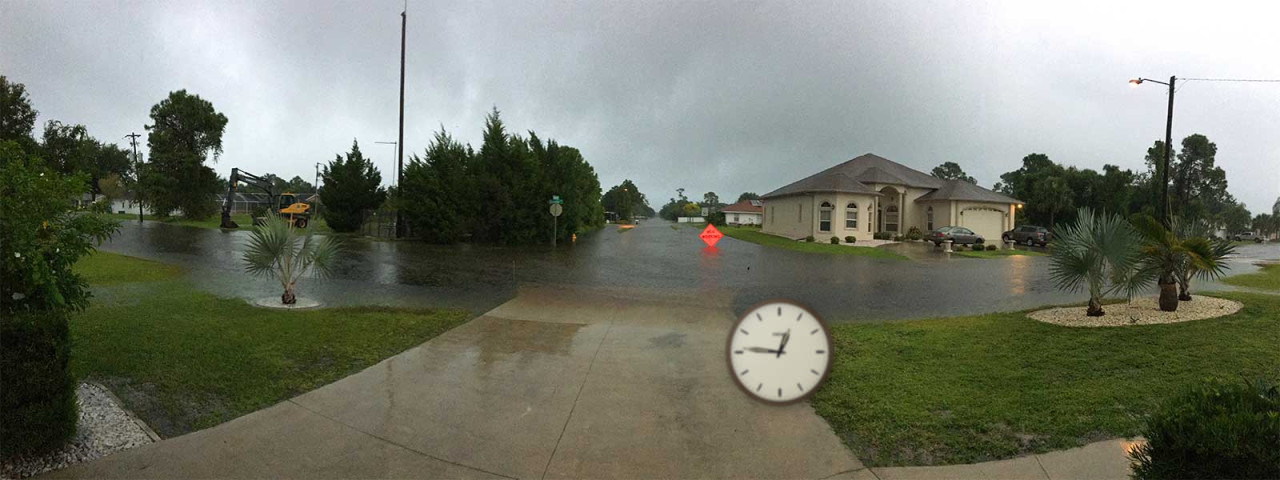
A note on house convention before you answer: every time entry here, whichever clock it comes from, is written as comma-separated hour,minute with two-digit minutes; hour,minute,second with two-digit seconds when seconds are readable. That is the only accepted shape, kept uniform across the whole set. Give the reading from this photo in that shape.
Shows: 12,46
